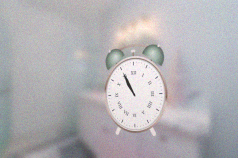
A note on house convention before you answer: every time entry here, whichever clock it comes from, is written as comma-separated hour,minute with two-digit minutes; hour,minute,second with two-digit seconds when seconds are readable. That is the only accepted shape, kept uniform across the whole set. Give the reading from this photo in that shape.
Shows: 10,55
